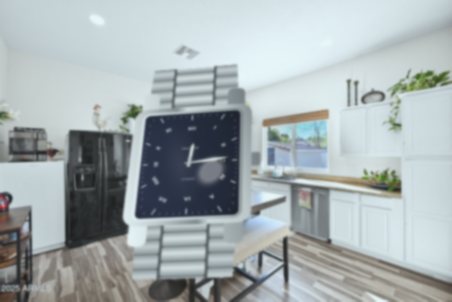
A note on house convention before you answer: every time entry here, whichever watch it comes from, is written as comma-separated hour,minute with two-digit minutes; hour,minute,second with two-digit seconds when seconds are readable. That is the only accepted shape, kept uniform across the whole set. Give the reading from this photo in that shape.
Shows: 12,14
